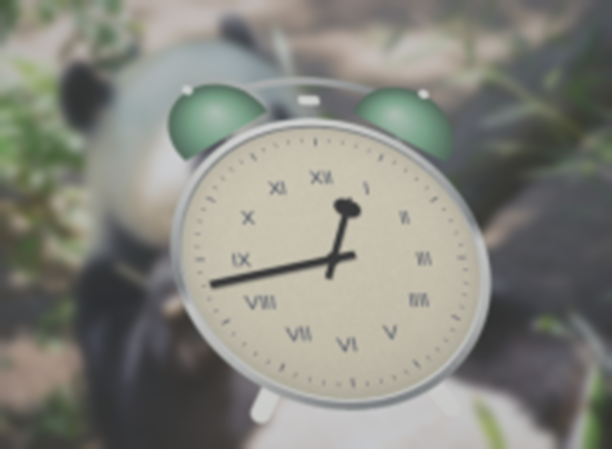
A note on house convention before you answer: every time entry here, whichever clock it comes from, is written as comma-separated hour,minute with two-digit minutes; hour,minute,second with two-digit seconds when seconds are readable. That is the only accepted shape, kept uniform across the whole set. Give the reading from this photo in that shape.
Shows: 12,43
